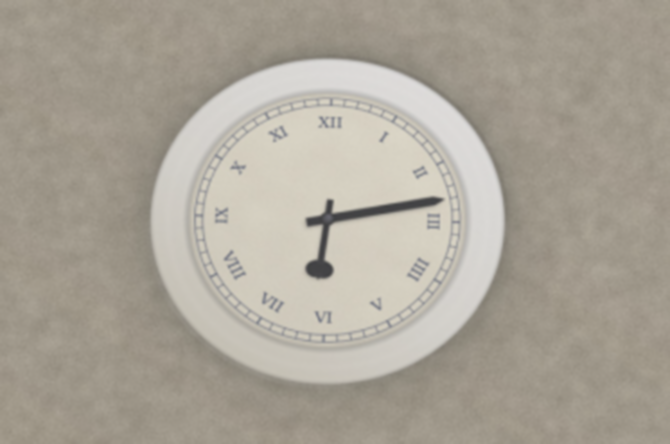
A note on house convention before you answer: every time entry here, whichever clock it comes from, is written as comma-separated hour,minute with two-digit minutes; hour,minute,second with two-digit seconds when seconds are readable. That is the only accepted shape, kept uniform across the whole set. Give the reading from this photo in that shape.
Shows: 6,13
